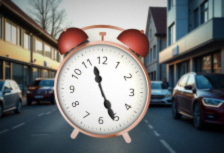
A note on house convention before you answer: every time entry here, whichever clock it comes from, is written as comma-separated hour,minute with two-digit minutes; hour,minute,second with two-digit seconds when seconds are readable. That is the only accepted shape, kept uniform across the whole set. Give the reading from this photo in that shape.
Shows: 11,26
